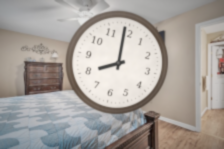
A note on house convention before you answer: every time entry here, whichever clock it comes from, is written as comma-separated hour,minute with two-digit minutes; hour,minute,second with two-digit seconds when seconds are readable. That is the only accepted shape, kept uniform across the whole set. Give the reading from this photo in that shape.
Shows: 7,59
